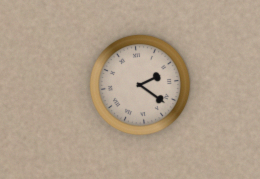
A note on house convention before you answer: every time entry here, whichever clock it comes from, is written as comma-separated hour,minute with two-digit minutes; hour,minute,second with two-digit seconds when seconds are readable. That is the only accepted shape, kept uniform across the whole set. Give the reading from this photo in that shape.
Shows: 2,22
